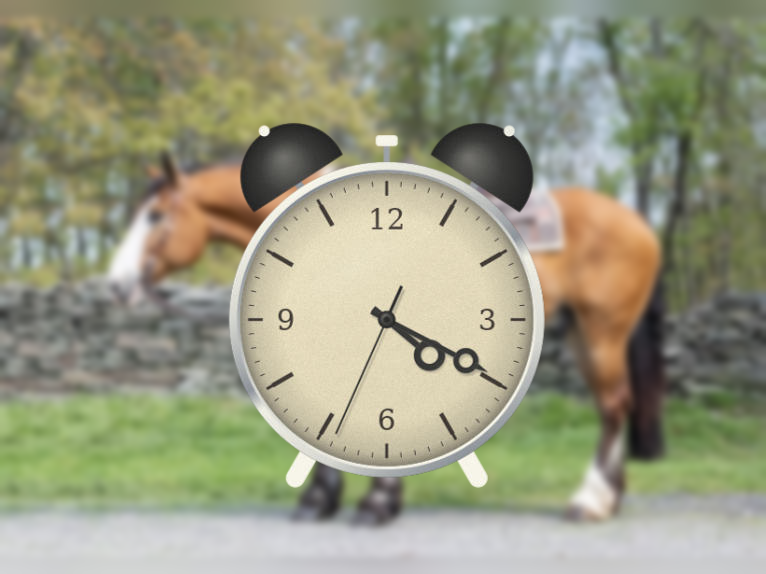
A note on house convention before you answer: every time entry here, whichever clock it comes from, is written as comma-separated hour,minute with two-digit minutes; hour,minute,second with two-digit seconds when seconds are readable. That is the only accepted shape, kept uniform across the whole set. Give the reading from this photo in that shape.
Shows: 4,19,34
